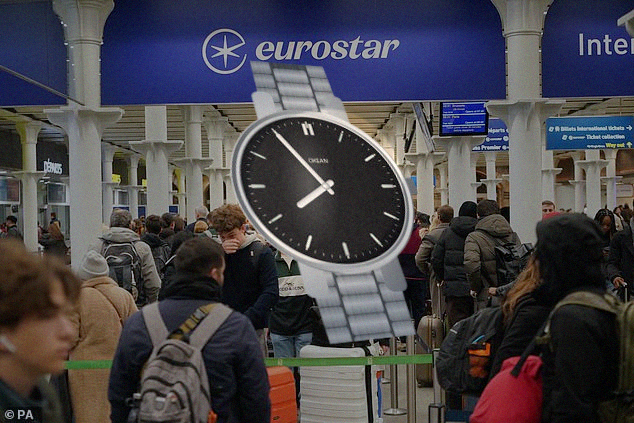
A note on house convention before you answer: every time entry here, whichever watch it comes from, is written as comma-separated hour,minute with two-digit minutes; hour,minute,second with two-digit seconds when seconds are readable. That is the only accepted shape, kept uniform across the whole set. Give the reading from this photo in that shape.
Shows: 7,55
